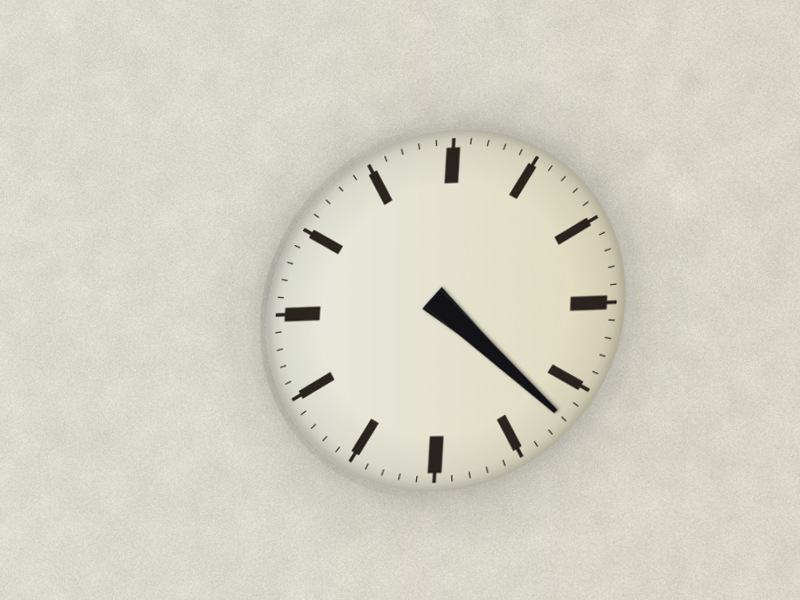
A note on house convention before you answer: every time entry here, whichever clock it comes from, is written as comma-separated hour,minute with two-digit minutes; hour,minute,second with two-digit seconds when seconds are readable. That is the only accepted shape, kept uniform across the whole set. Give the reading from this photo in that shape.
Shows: 4,22
